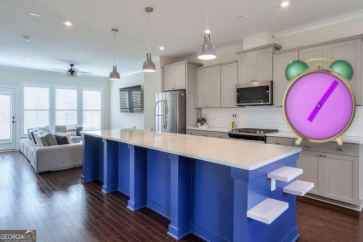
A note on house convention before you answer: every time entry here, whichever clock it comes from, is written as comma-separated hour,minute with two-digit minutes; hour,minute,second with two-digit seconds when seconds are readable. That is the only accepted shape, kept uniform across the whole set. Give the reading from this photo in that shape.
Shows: 7,06
